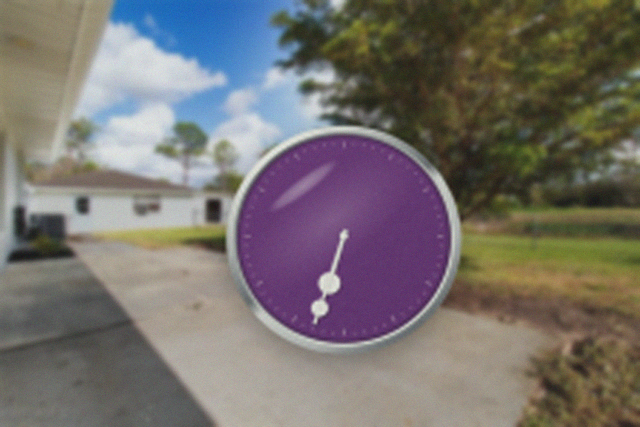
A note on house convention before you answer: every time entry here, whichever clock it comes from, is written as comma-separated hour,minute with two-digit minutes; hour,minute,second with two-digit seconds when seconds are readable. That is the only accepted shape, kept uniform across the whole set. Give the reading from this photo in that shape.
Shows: 6,33
